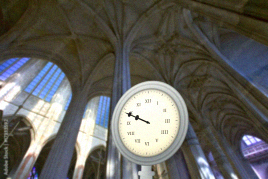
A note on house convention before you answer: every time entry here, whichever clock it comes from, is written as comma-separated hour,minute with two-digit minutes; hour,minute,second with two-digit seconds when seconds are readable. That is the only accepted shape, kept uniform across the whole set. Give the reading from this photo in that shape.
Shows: 9,49
